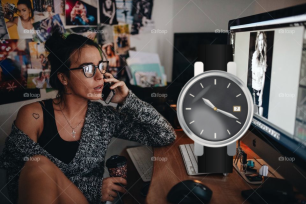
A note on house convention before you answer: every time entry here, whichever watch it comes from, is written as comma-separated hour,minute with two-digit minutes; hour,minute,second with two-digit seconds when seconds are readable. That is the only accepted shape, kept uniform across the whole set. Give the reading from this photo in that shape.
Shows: 10,19
